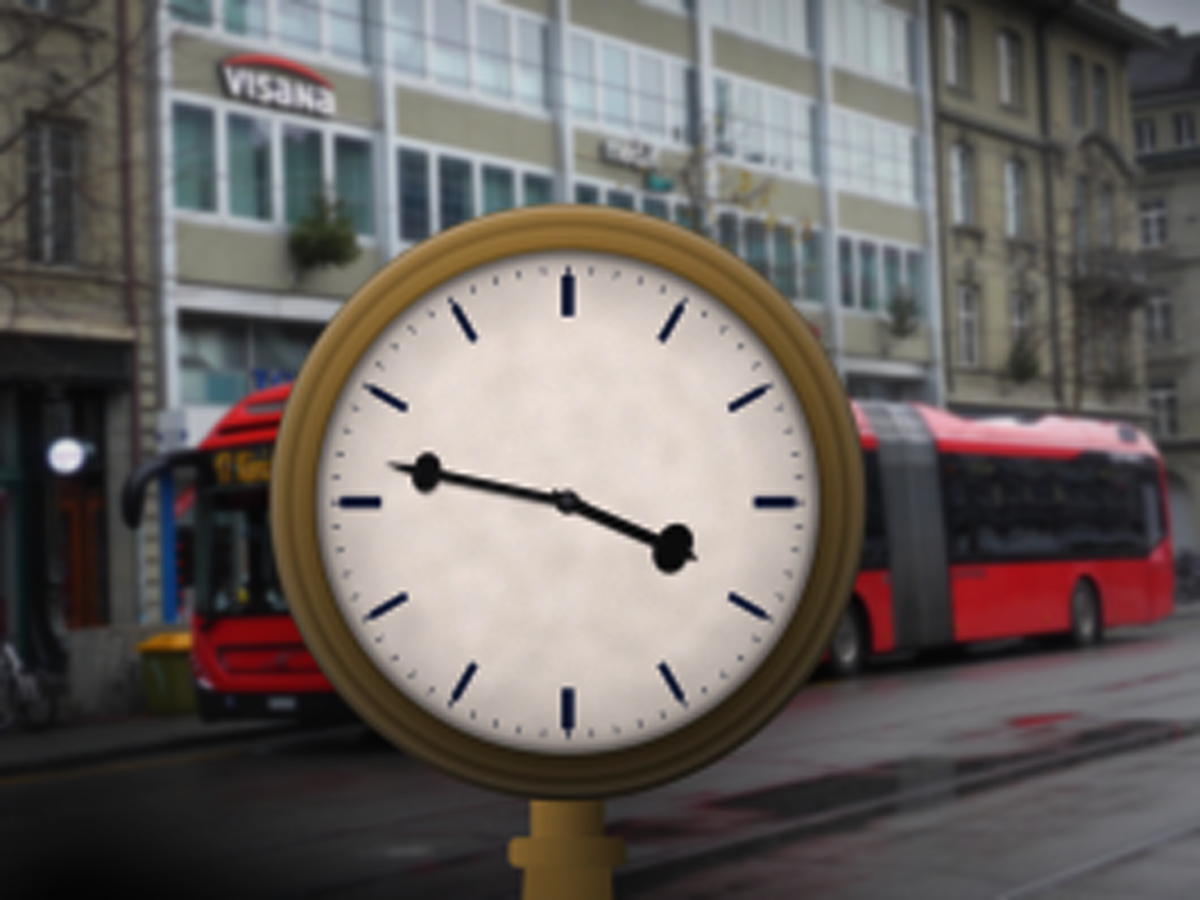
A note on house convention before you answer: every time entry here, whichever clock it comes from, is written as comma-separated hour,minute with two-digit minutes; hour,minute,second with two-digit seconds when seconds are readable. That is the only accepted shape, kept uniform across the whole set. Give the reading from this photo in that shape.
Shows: 3,47
